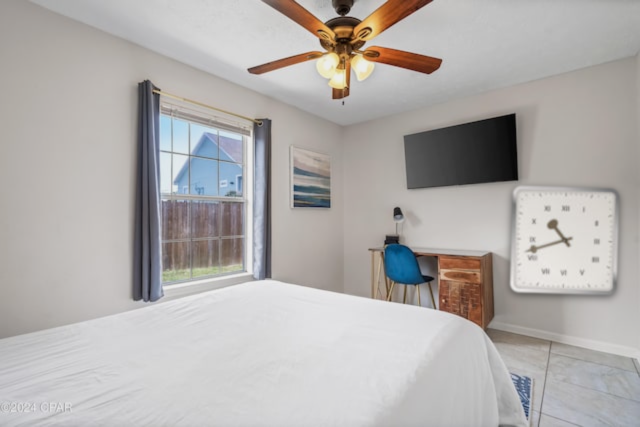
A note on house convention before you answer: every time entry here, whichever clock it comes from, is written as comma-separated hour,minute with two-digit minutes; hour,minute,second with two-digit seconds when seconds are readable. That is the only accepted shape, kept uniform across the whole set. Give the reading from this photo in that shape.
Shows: 10,42
